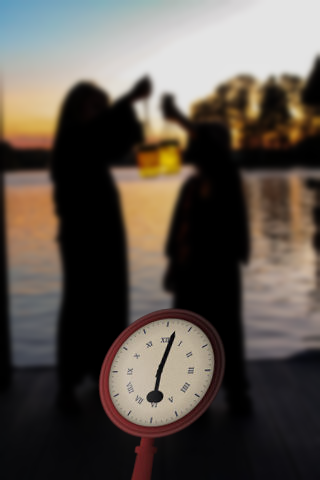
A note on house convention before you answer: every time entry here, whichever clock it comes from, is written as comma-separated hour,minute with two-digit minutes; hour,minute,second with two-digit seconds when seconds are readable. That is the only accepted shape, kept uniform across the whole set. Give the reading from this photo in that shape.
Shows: 6,02
